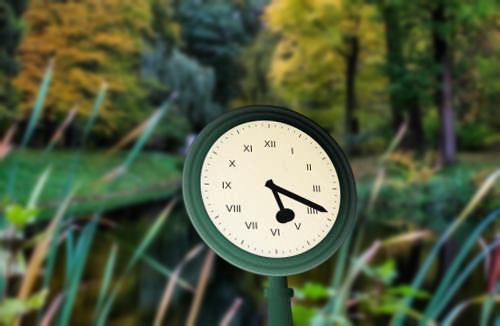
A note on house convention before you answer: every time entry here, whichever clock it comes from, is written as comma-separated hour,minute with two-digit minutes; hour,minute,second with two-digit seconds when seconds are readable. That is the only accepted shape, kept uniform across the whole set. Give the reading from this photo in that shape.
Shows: 5,19
